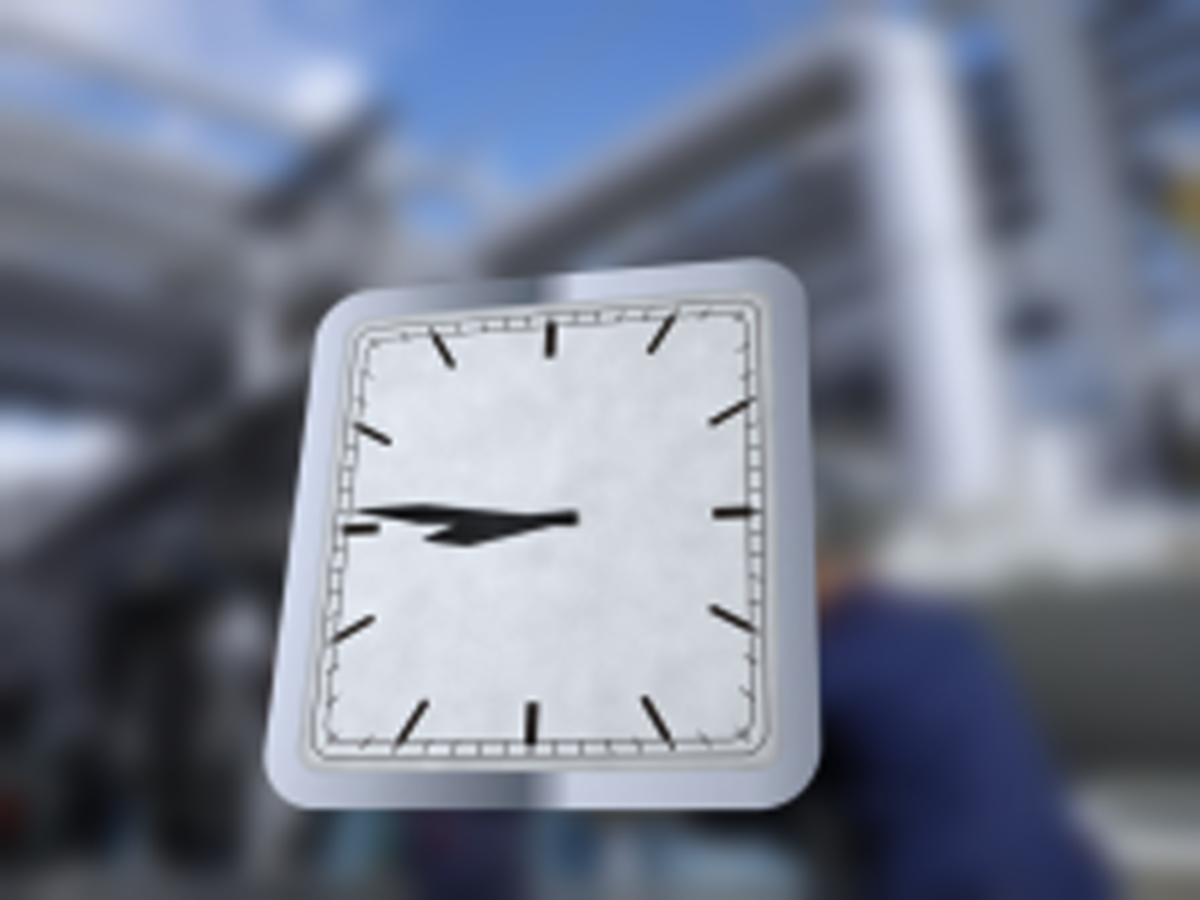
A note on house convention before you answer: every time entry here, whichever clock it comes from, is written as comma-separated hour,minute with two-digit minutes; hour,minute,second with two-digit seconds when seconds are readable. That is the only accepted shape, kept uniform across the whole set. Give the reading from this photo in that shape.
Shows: 8,46
